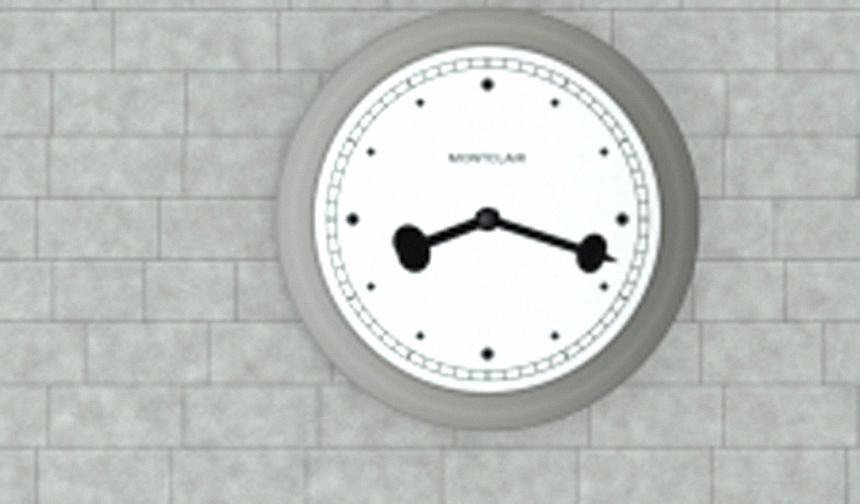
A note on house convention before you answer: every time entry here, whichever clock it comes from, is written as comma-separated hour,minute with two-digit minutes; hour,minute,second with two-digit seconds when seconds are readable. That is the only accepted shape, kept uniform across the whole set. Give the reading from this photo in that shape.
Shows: 8,18
